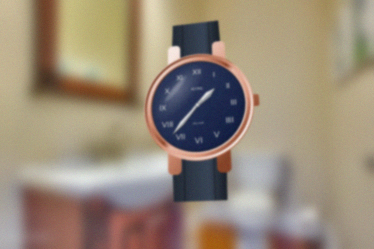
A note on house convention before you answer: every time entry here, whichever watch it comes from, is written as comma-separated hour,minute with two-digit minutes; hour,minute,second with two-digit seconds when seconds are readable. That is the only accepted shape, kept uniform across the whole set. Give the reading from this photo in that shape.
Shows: 1,37
